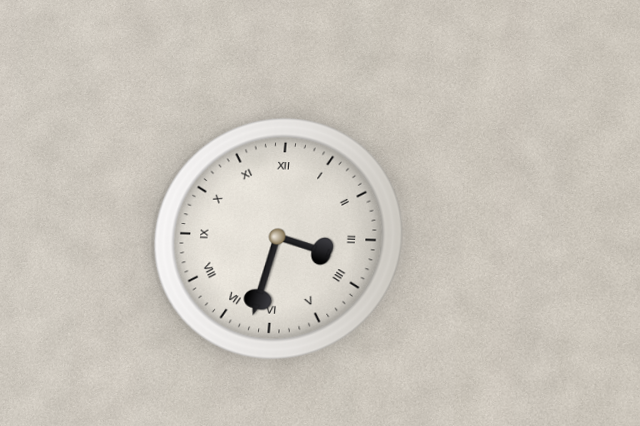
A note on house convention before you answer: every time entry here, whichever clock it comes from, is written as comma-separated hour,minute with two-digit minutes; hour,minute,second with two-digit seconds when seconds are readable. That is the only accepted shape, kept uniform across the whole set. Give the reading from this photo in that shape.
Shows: 3,32
